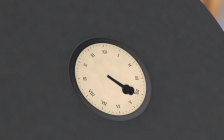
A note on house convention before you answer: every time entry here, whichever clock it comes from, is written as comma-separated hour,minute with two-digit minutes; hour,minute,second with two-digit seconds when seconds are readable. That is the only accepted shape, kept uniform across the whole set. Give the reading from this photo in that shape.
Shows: 4,21
